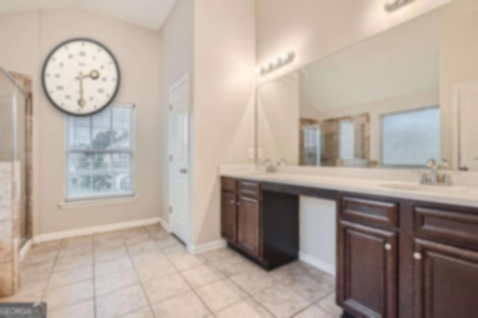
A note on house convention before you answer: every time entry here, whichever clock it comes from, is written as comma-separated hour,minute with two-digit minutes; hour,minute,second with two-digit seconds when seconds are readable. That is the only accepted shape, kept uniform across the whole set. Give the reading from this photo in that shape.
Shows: 2,29
